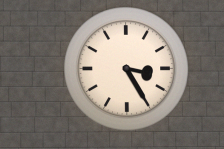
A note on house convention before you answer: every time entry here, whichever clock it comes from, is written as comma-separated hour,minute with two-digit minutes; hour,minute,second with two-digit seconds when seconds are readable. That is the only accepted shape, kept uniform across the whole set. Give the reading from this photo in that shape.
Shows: 3,25
